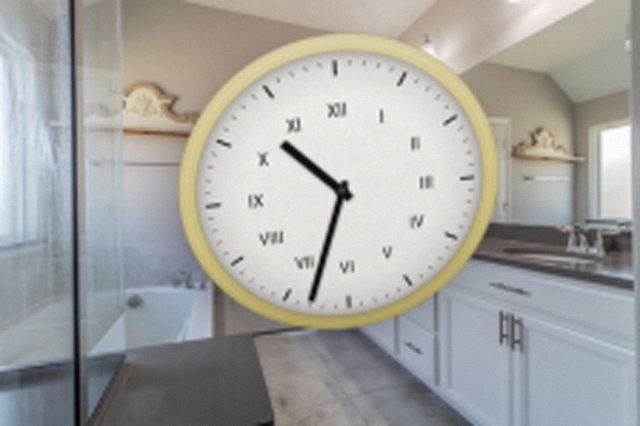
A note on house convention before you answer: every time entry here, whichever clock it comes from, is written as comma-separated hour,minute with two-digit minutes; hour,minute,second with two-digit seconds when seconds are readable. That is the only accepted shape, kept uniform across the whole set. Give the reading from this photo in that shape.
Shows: 10,33
